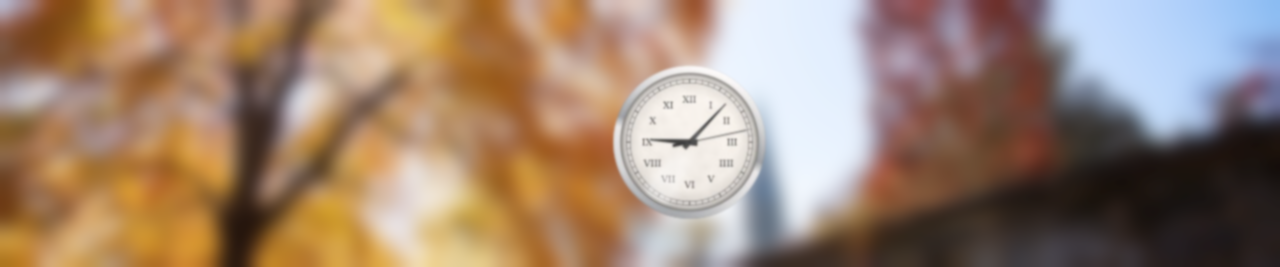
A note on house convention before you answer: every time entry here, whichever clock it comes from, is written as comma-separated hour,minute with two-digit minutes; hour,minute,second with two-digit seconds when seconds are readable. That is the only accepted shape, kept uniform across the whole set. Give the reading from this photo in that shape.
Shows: 9,07,13
